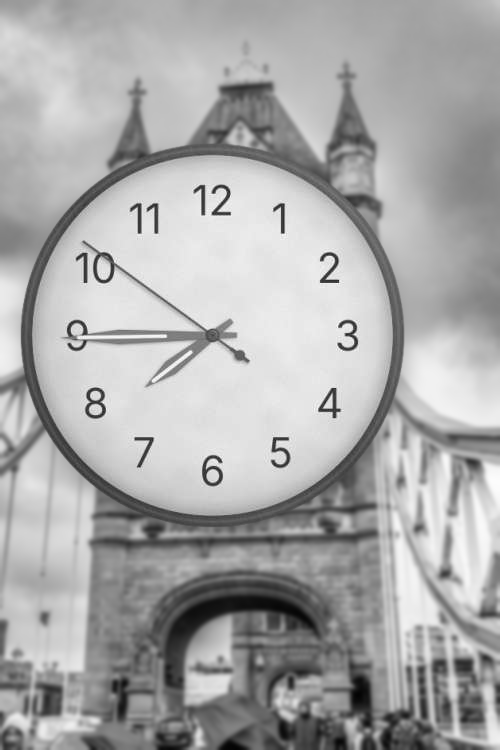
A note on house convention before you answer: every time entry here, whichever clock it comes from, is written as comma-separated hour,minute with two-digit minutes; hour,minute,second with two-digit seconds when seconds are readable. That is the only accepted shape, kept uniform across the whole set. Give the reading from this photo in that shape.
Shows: 7,44,51
